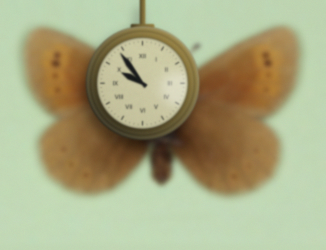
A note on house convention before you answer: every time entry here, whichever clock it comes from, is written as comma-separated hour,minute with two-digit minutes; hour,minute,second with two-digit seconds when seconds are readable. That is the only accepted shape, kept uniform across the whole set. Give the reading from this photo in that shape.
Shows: 9,54
